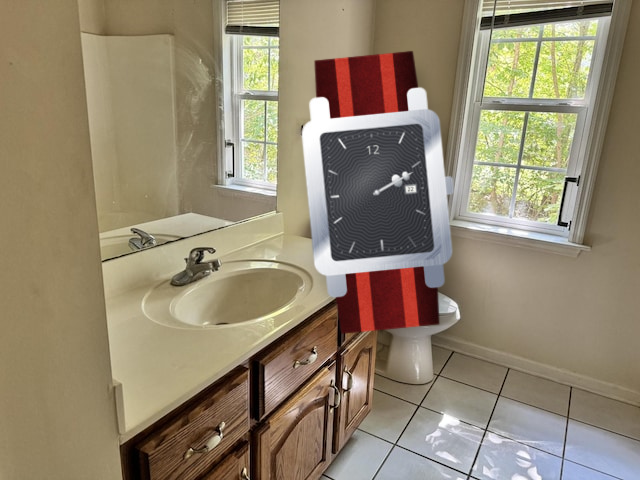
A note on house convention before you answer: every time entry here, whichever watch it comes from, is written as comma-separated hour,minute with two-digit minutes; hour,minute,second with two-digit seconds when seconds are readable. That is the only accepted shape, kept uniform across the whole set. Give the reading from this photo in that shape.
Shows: 2,11
